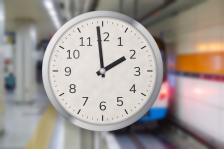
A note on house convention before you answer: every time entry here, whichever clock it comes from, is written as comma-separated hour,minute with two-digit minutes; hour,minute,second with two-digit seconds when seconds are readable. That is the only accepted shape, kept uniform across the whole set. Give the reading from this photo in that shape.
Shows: 1,59
